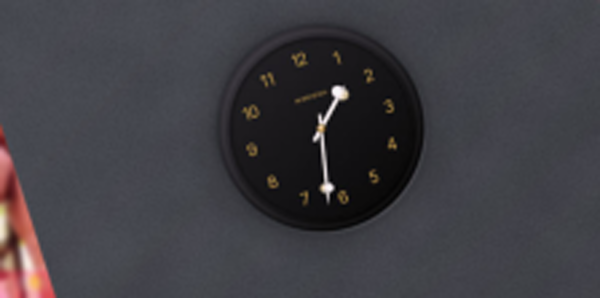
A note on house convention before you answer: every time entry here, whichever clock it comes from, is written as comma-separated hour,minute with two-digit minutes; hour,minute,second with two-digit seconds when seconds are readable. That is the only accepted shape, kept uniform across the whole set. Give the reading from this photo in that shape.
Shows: 1,32
